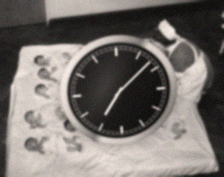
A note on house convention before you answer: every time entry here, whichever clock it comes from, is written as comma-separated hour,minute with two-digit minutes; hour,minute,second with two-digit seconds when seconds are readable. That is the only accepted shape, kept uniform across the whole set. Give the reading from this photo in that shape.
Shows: 7,08
